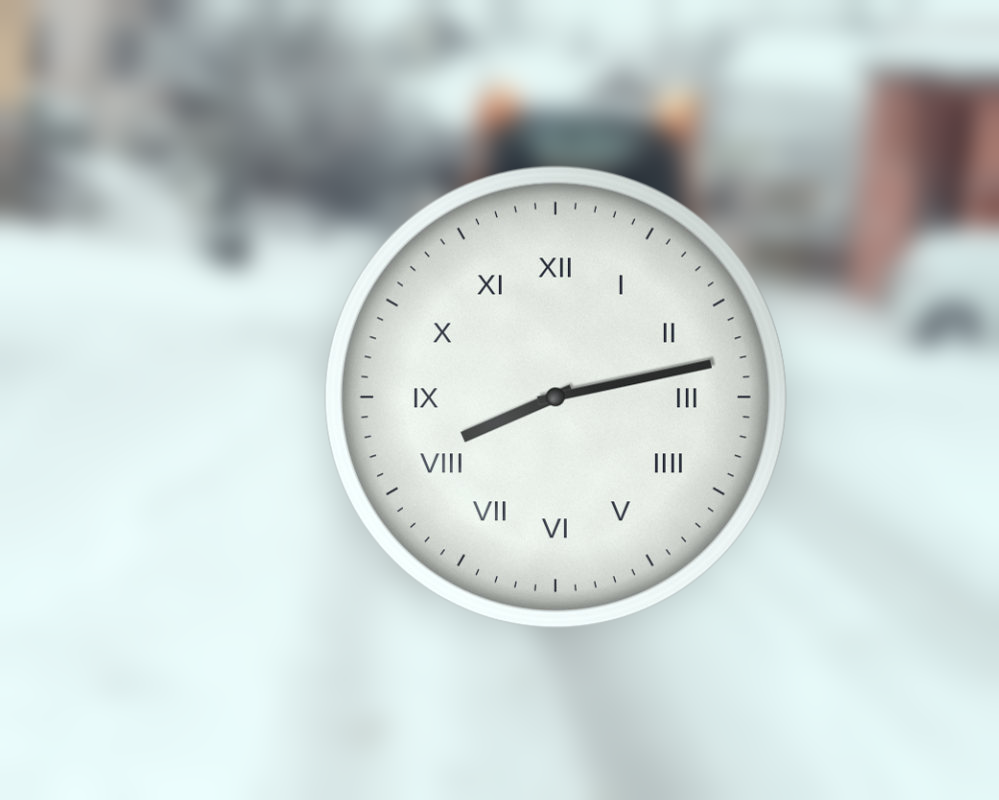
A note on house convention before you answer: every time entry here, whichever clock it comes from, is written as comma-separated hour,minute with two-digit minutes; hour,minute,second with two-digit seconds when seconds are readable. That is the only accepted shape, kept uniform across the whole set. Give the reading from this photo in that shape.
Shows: 8,13
